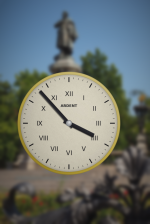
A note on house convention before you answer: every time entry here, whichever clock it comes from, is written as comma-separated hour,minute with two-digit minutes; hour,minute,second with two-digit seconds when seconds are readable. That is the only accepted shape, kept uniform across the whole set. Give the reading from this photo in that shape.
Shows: 3,53
